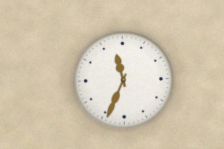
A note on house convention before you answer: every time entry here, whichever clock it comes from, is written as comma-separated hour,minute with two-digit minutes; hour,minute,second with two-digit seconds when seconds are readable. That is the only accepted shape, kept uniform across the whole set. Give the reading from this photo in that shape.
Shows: 11,34
